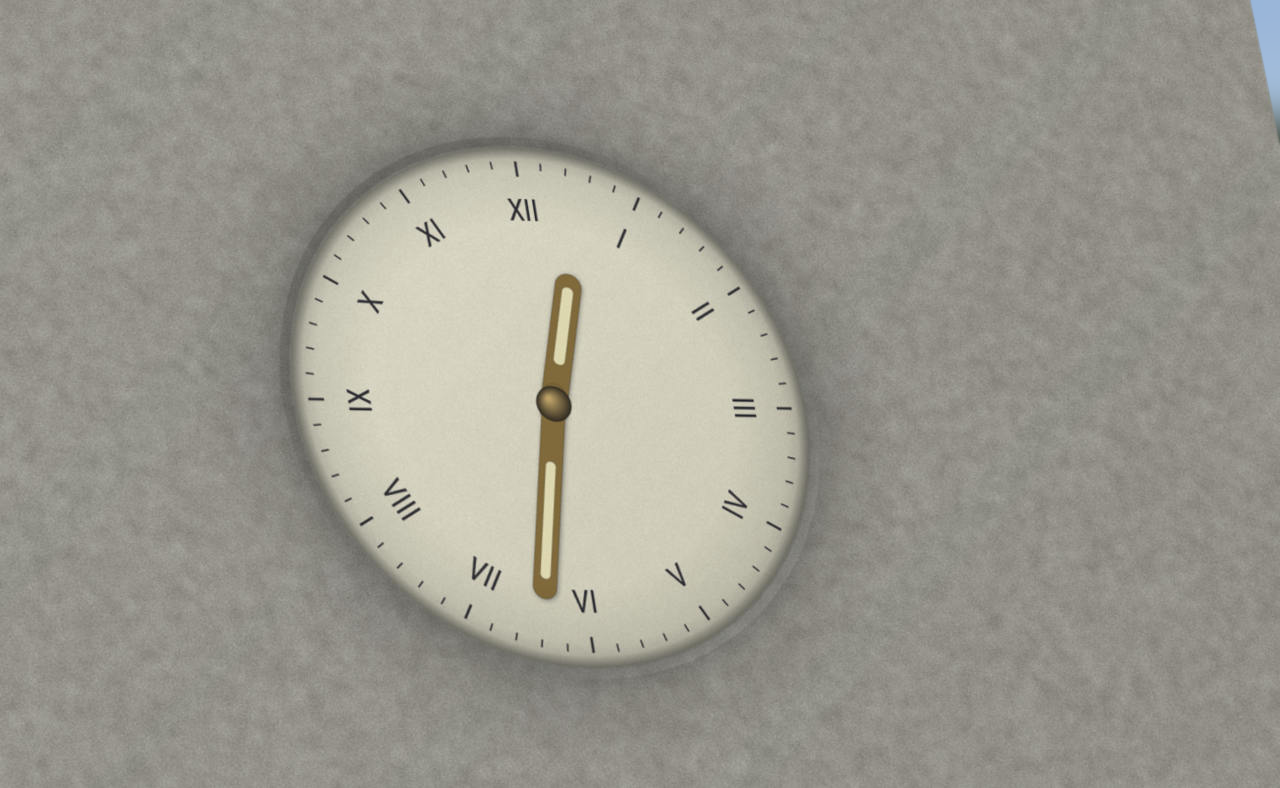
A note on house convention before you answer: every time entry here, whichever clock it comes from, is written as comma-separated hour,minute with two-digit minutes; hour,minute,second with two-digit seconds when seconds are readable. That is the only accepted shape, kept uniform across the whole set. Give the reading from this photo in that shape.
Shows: 12,32
